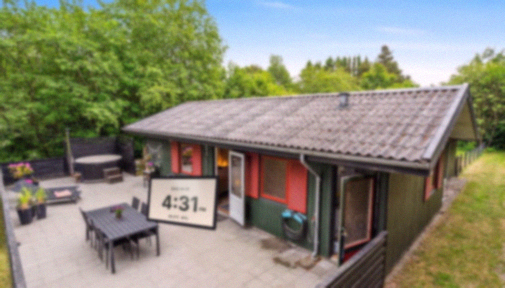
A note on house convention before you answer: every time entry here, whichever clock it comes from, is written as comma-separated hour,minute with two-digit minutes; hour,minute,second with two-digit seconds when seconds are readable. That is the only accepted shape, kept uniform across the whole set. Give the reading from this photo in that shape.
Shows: 4,31
